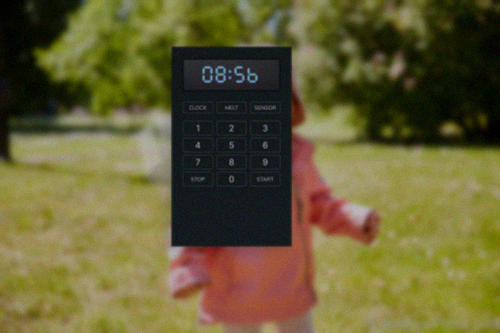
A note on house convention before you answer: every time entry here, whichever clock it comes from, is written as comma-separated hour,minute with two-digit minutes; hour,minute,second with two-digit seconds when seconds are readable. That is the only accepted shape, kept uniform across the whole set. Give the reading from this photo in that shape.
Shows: 8,56
